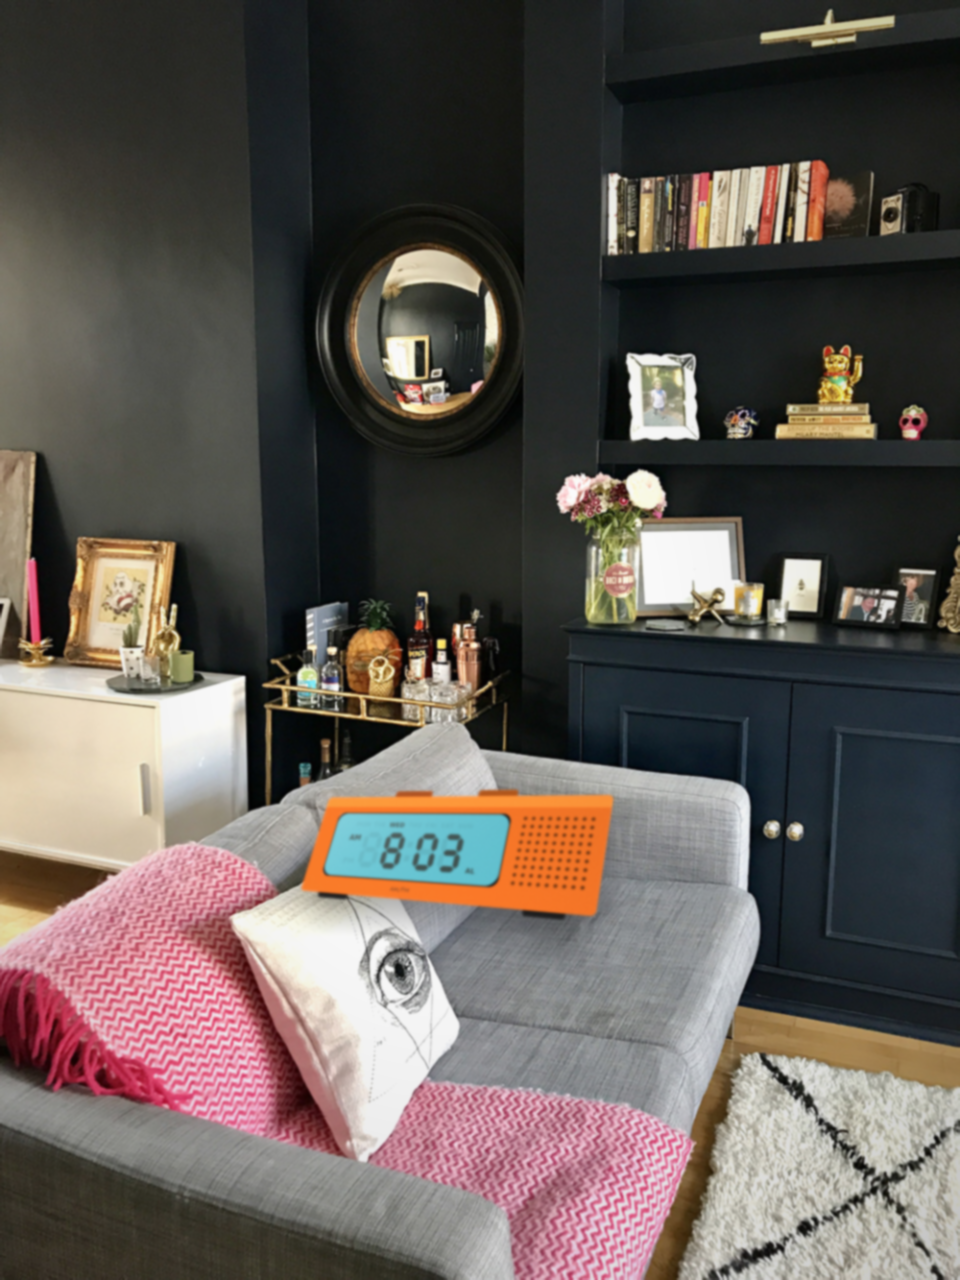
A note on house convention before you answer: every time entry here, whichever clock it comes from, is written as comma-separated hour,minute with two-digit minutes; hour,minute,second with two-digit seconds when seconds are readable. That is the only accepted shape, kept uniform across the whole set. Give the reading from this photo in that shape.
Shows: 8,03
